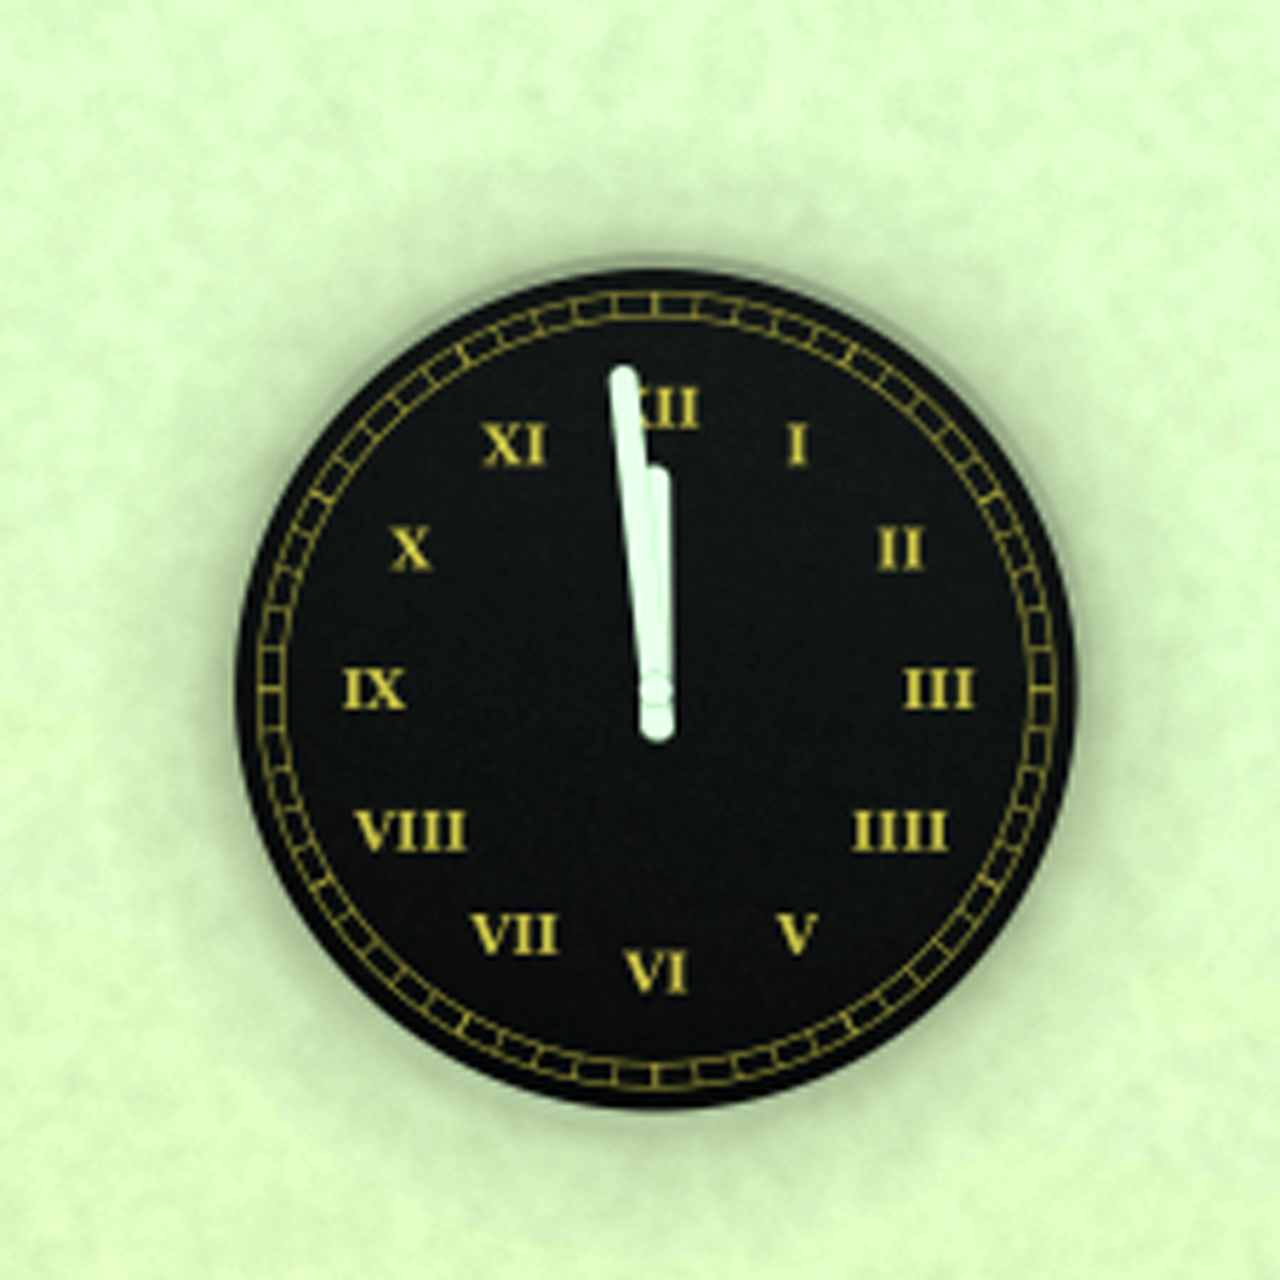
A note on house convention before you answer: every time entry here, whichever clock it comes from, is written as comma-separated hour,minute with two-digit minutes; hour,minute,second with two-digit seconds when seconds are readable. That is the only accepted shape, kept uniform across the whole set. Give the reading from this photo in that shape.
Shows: 11,59
